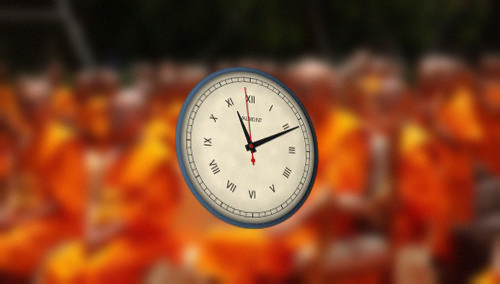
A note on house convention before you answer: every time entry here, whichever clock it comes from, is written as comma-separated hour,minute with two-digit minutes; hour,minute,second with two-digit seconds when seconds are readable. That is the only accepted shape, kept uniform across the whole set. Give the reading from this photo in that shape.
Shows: 11,10,59
